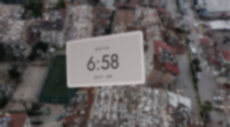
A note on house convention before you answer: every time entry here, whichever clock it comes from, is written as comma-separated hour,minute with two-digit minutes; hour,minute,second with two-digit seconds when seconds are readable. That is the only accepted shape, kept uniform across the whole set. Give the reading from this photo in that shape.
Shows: 6,58
